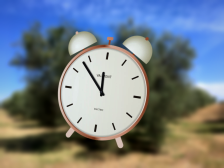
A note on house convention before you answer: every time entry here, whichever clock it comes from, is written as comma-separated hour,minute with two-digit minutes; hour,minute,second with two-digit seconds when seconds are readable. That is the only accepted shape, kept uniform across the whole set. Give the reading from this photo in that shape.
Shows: 11,53
